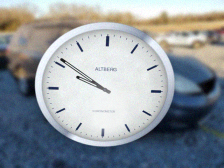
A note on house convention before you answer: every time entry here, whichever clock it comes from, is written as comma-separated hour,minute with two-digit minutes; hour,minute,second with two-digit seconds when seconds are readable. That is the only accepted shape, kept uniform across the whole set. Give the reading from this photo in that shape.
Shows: 9,51
